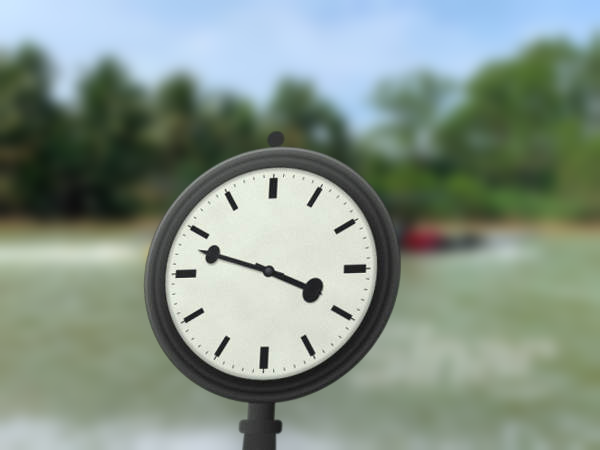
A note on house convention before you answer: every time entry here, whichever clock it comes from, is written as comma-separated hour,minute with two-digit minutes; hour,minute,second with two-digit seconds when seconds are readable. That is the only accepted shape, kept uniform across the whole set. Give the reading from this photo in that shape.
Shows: 3,48
